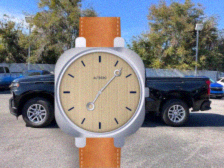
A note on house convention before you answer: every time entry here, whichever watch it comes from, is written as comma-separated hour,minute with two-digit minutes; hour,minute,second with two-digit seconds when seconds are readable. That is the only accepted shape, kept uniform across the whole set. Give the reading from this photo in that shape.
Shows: 7,07
